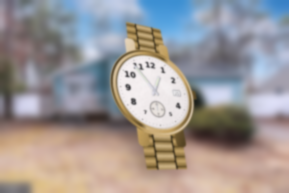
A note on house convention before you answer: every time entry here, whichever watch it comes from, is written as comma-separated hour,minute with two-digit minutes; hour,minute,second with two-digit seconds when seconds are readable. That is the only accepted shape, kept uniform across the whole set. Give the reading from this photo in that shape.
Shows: 12,54
